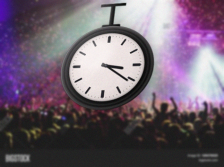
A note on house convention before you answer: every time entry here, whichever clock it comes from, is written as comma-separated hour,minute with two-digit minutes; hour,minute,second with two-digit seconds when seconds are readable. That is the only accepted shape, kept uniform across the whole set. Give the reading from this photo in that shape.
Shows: 3,21
